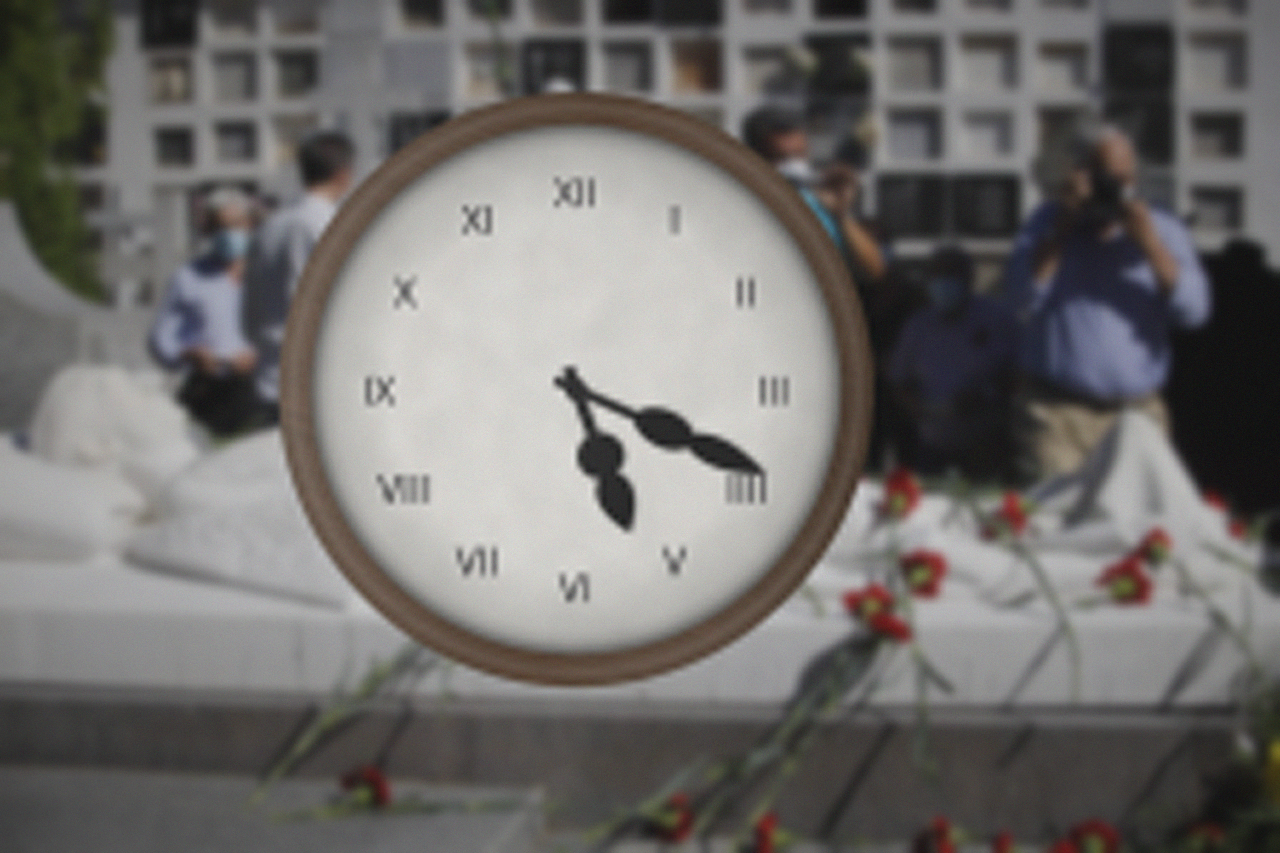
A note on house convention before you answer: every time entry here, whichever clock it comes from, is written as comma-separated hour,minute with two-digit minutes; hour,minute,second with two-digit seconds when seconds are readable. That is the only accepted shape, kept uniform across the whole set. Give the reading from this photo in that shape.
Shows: 5,19
